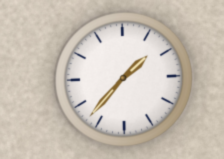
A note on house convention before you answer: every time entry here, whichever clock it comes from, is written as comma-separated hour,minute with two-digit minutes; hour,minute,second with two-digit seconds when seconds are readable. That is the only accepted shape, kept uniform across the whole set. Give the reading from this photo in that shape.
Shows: 1,37
